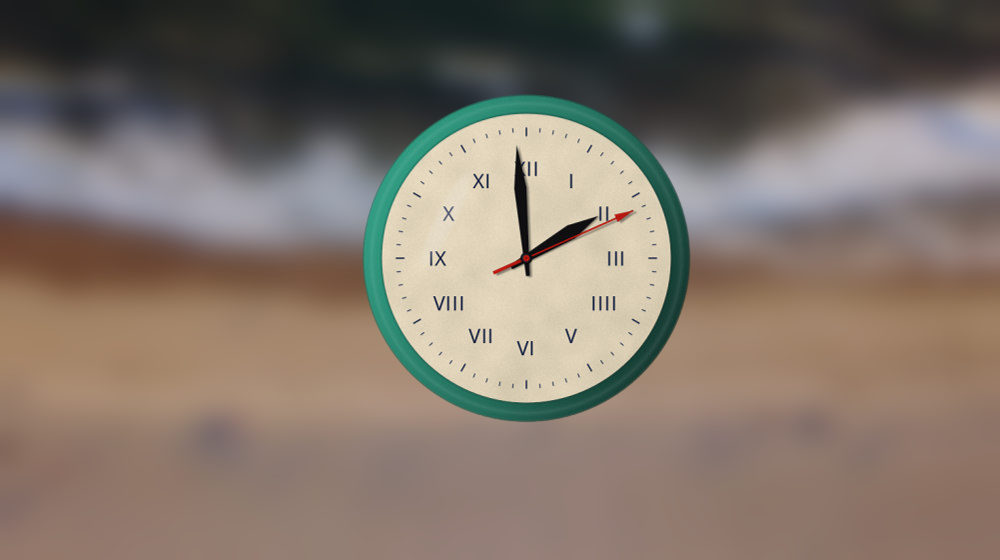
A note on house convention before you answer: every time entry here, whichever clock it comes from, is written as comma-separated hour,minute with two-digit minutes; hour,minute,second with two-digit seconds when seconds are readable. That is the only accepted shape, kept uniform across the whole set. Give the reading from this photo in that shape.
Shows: 1,59,11
